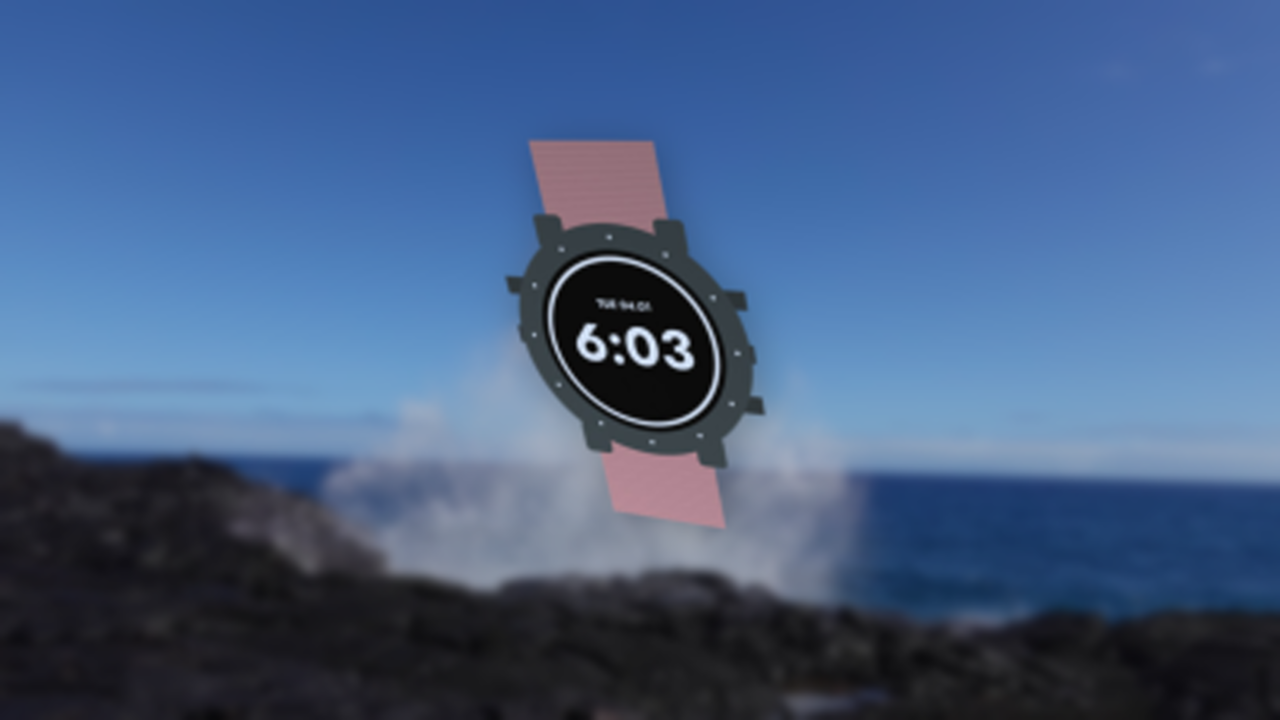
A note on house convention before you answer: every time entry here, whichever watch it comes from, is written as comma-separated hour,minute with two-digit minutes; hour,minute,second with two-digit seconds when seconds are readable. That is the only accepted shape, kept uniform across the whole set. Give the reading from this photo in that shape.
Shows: 6,03
